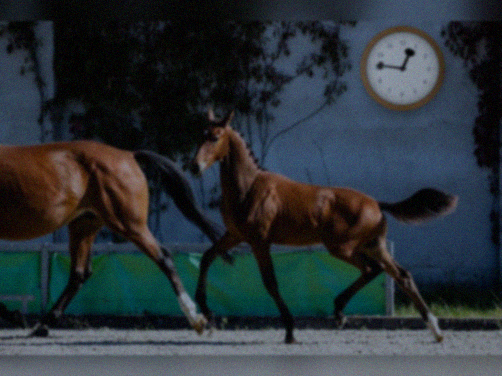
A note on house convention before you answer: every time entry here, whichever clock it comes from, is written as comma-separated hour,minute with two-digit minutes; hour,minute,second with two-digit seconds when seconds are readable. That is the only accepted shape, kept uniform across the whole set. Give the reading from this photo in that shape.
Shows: 12,46
